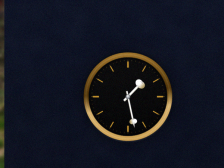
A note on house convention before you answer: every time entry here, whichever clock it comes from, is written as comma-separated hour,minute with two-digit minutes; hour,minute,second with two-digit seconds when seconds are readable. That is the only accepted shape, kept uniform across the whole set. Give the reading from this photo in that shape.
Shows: 1,28
